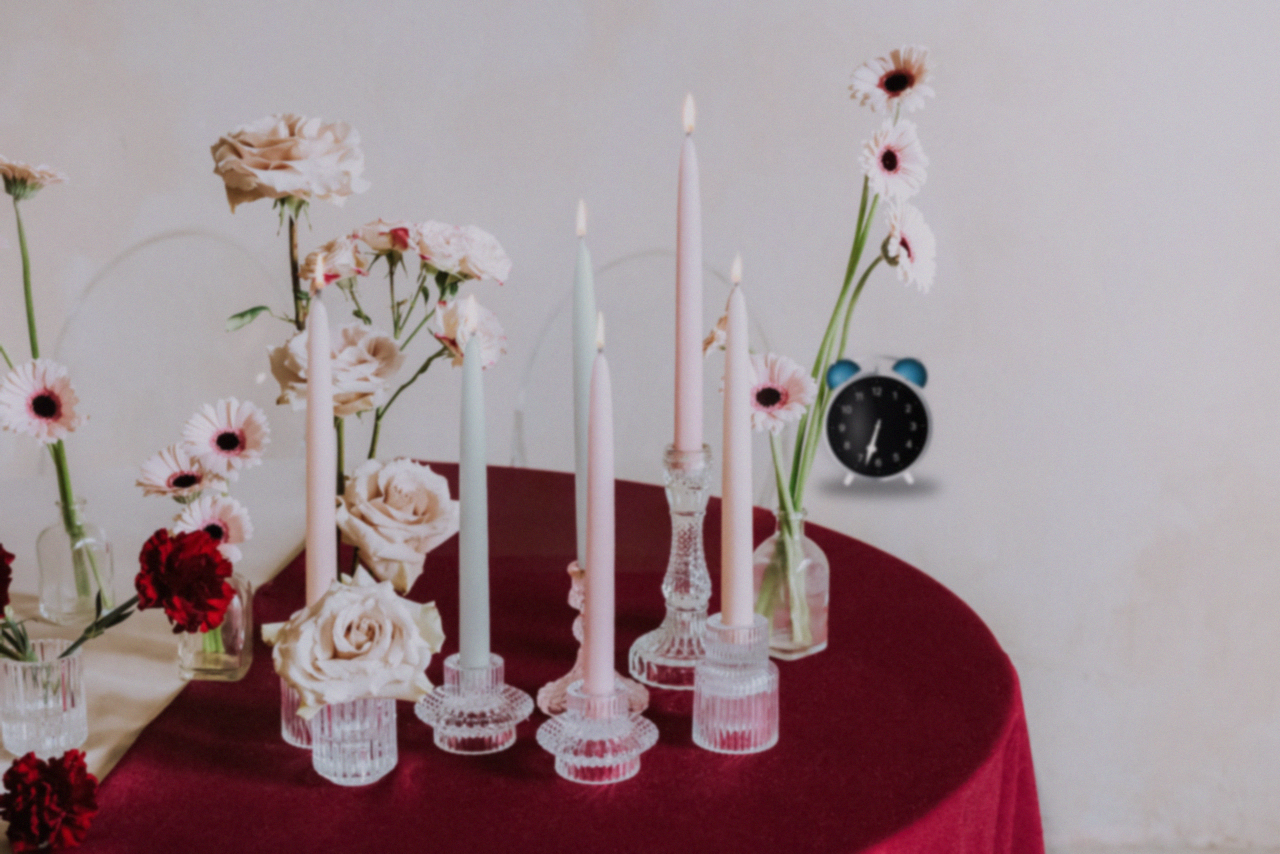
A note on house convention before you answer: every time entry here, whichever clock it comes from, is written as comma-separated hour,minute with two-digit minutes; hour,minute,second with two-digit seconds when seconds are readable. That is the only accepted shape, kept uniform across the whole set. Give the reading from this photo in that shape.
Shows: 6,33
